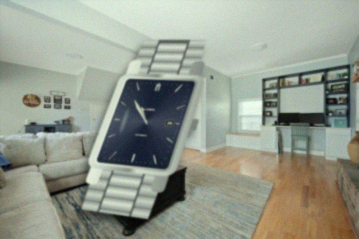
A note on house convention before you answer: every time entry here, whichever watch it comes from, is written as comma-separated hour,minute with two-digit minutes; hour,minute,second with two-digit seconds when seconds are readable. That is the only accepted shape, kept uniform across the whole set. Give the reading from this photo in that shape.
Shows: 10,53
